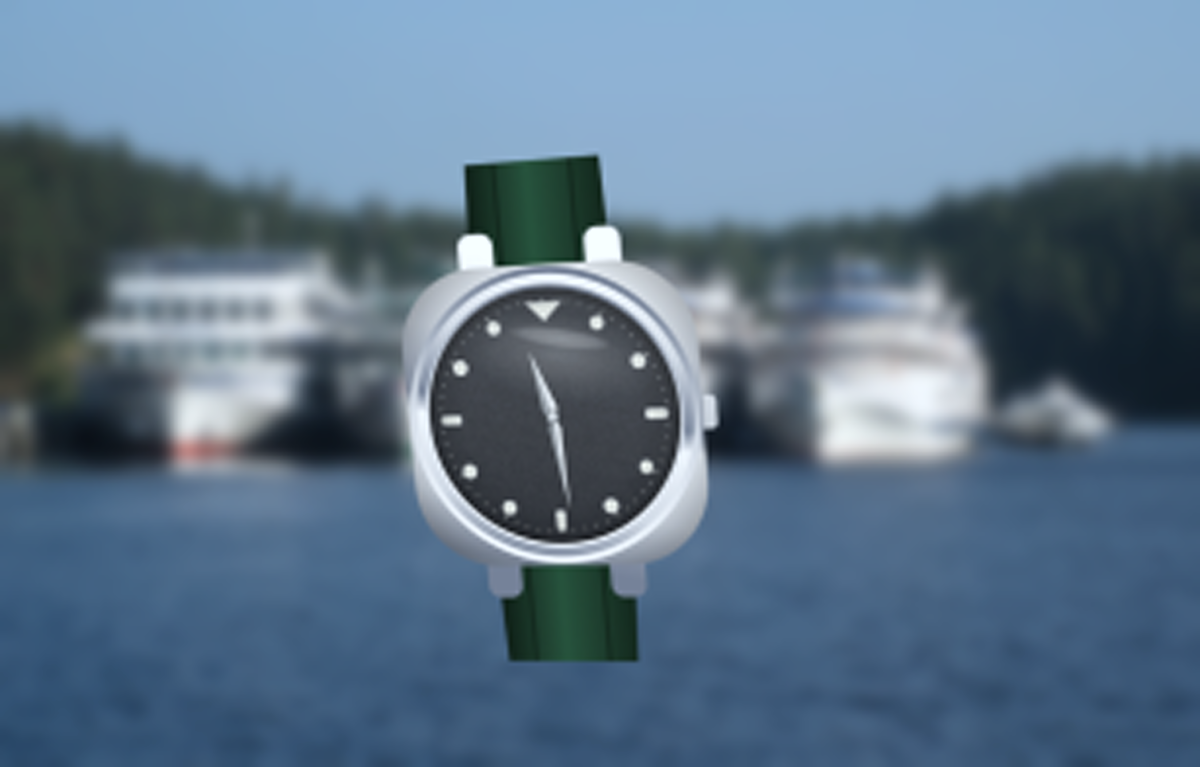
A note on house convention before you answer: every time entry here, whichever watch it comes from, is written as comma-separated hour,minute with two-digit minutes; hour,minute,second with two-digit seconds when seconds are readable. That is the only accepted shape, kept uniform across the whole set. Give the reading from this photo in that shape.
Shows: 11,29
